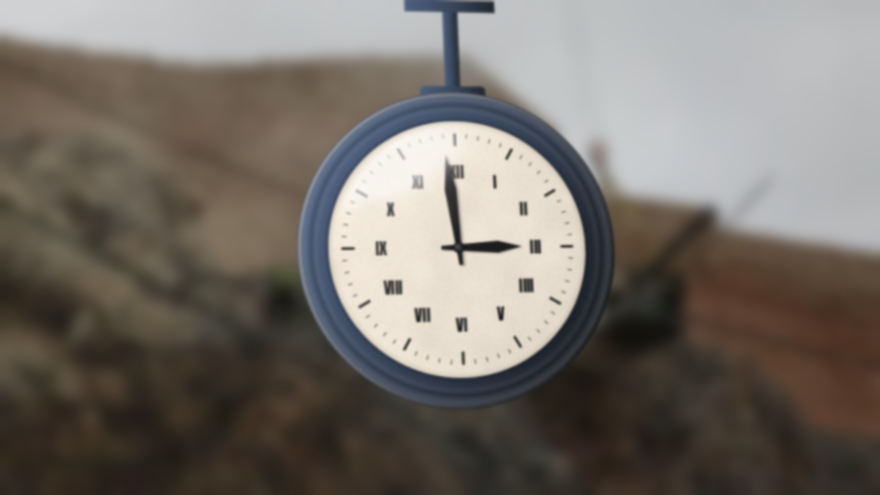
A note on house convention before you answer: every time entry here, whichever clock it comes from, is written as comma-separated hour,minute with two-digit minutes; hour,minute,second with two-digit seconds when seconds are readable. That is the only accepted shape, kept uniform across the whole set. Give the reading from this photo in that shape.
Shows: 2,59
